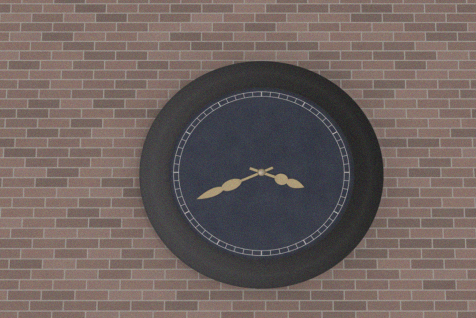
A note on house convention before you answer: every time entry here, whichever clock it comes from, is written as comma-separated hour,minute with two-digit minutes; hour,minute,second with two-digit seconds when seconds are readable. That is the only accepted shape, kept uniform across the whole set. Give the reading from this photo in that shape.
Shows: 3,41
